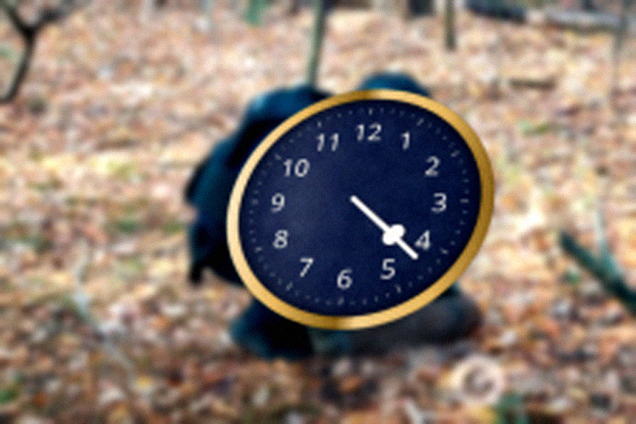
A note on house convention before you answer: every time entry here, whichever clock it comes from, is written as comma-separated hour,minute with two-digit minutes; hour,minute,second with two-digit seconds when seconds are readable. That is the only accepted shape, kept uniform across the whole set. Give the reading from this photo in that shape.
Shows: 4,22
